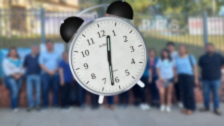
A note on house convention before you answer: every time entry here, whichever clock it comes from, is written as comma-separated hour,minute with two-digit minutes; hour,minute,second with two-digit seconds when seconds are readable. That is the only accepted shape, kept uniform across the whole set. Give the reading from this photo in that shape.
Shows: 12,32
